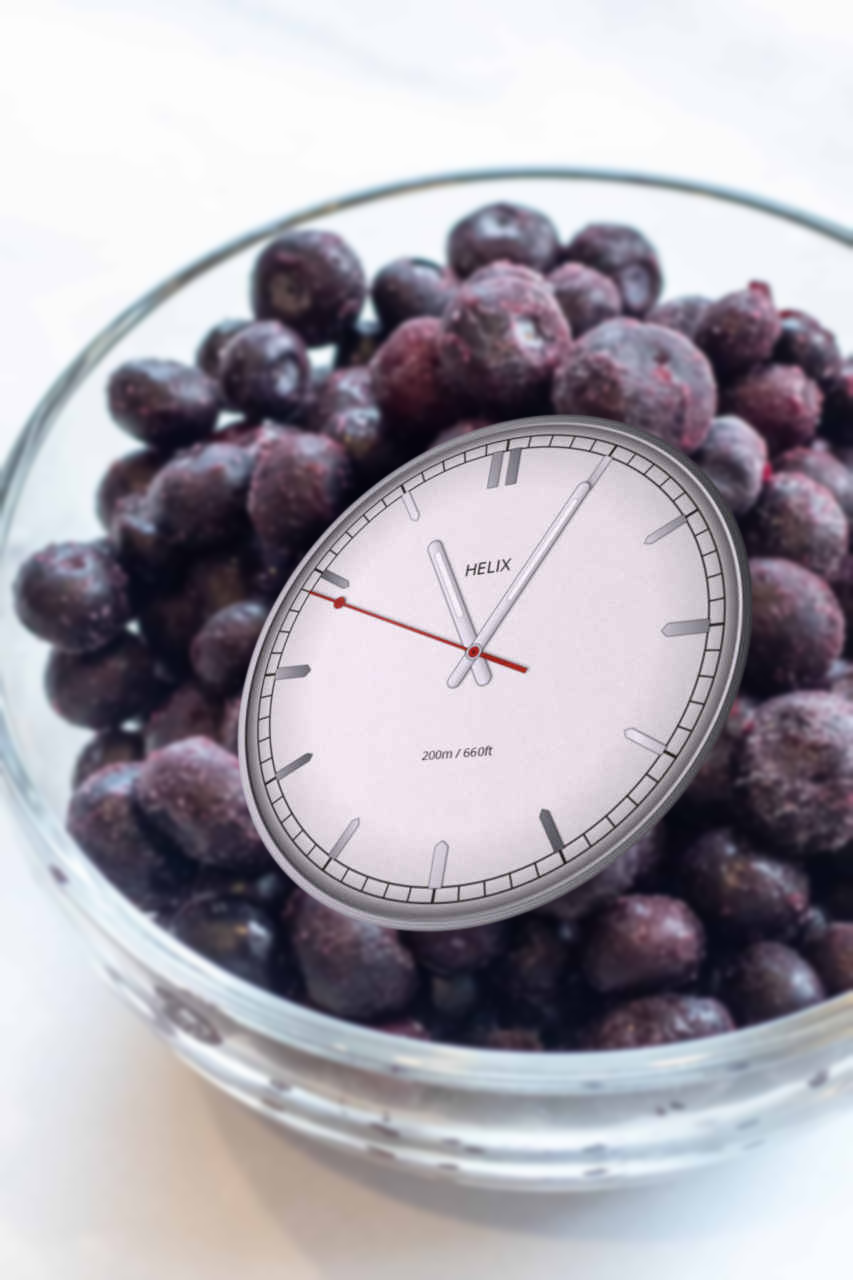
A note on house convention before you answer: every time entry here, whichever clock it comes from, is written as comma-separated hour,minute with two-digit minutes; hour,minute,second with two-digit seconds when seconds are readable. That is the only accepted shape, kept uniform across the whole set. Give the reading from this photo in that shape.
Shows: 11,04,49
